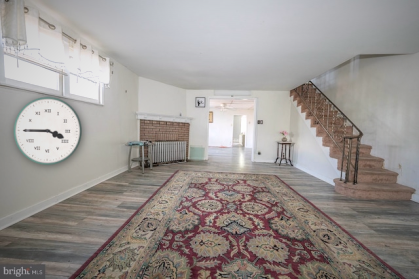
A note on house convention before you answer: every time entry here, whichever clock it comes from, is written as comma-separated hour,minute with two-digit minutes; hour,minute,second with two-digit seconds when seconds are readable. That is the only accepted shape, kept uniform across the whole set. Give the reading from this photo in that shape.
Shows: 3,45
